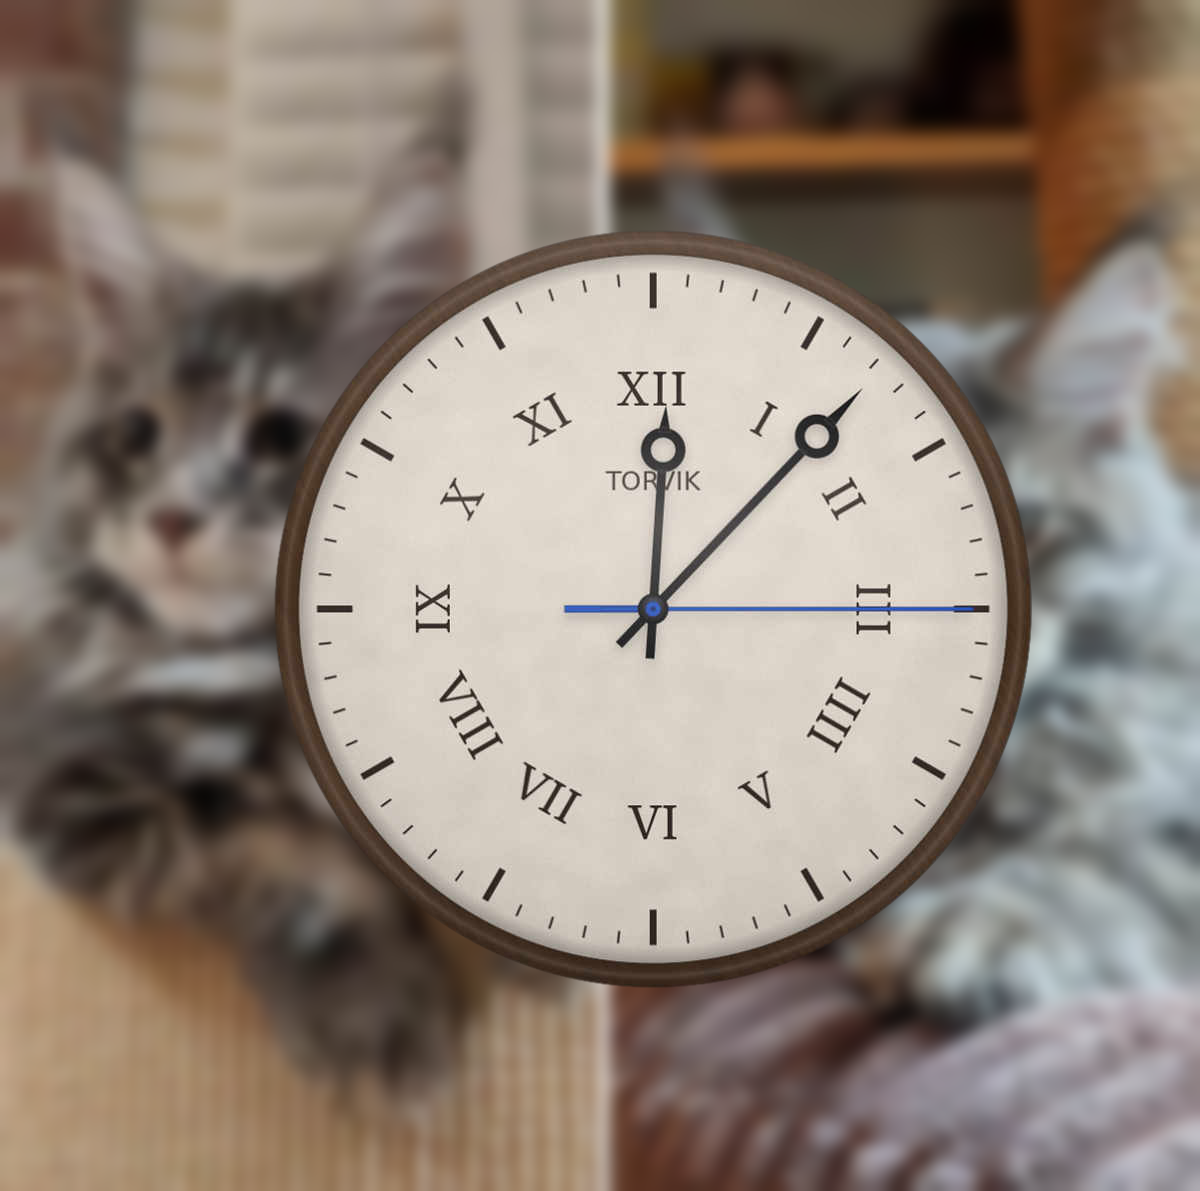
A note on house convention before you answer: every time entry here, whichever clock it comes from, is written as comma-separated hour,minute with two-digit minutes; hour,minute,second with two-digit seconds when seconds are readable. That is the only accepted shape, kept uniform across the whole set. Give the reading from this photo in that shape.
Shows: 12,07,15
